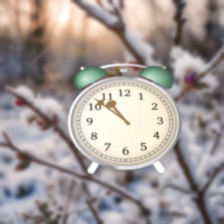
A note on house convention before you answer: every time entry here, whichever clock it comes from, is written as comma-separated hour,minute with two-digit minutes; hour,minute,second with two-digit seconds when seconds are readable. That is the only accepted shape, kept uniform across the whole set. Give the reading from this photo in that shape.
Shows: 10,52
